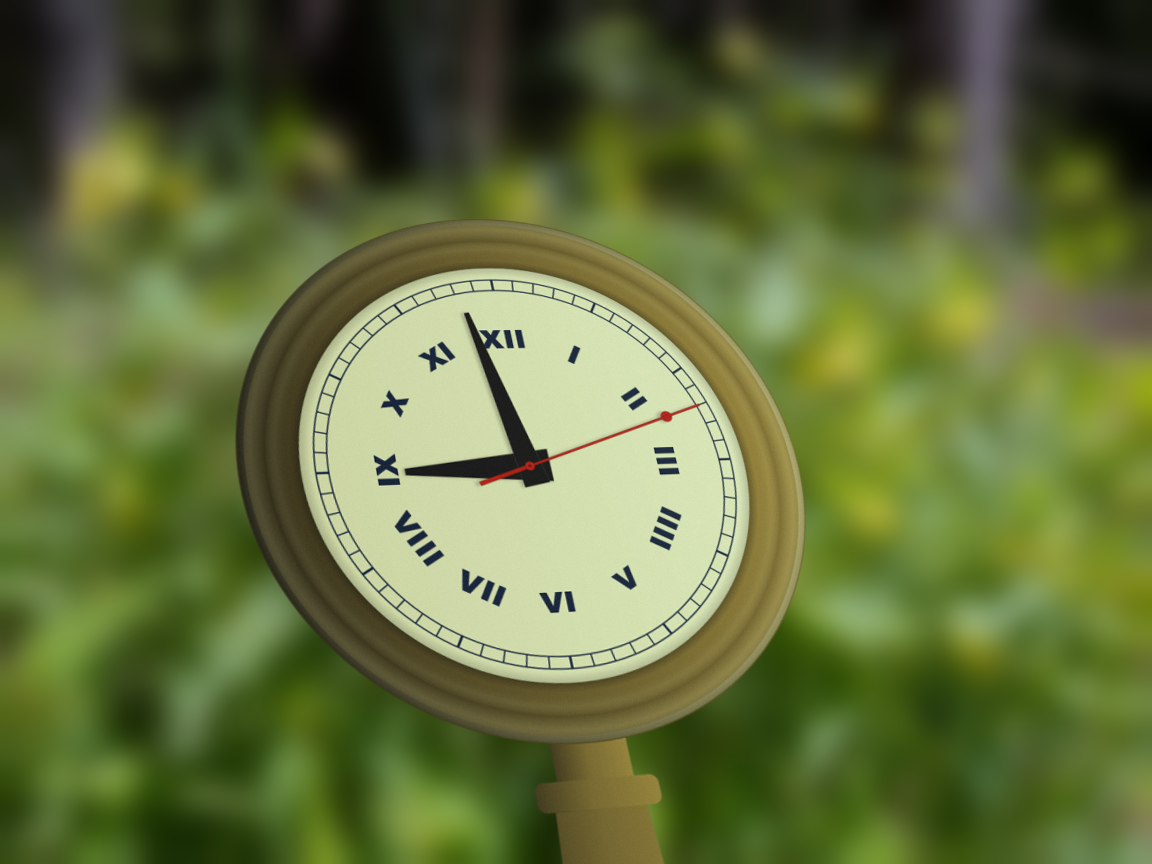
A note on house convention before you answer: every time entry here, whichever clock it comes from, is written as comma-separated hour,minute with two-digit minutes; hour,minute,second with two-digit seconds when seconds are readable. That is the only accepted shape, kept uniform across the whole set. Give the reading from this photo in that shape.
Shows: 8,58,12
